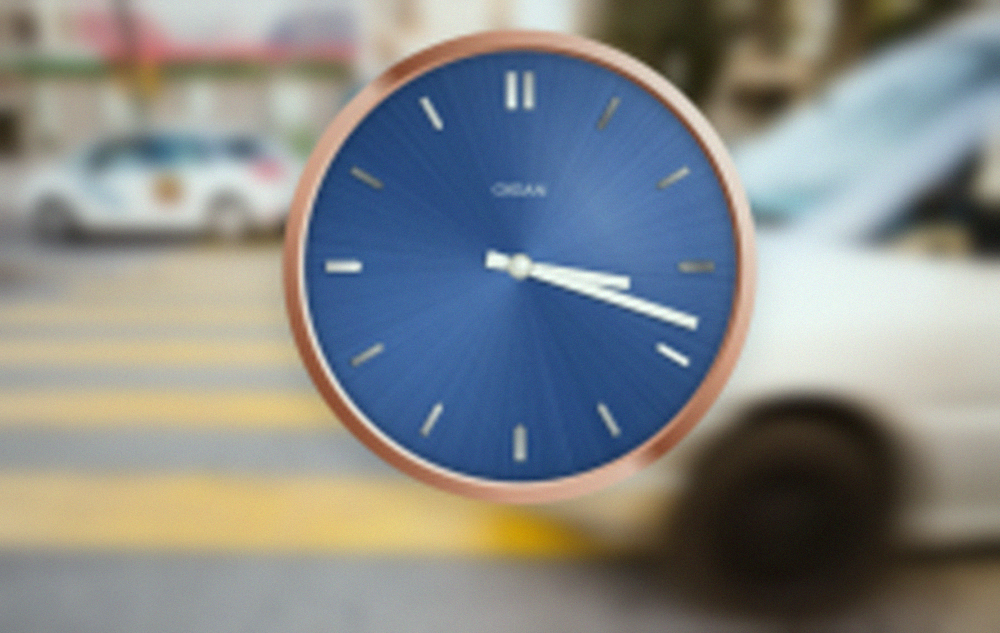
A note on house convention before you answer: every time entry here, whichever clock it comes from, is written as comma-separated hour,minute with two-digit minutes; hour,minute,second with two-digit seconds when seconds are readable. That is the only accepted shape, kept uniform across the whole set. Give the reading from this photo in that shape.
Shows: 3,18
